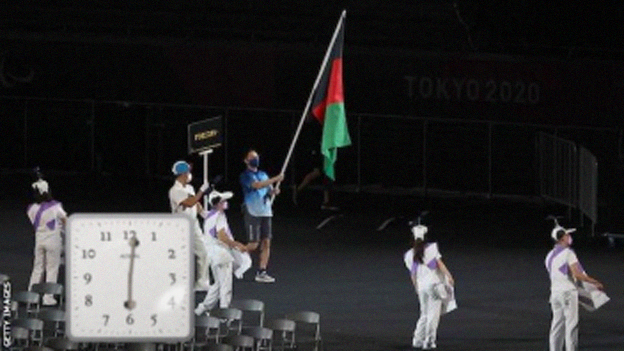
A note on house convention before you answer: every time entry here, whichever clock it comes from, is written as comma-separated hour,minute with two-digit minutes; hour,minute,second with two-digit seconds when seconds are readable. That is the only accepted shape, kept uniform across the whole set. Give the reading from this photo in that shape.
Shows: 6,01
